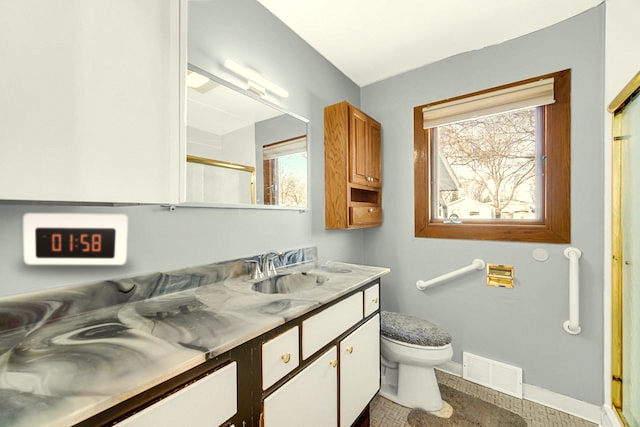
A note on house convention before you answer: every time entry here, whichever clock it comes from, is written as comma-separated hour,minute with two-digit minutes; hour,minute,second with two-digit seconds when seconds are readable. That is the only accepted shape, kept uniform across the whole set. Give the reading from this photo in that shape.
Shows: 1,58
